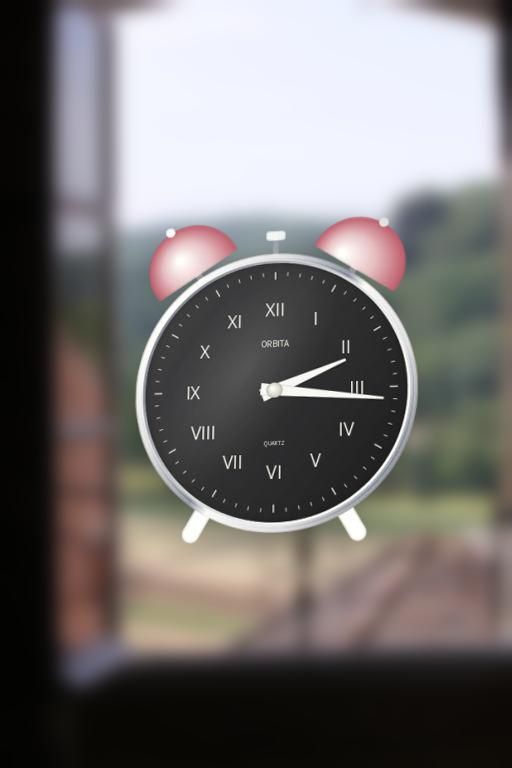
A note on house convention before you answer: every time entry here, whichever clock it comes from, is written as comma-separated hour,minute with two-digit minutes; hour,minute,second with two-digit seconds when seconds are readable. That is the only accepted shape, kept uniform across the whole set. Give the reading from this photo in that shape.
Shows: 2,16
